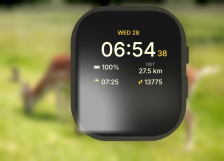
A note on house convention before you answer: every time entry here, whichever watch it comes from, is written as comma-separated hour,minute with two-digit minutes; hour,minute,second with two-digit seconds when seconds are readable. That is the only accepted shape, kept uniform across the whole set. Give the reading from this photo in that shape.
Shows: 6,54,38
